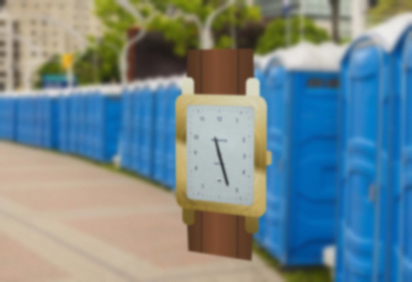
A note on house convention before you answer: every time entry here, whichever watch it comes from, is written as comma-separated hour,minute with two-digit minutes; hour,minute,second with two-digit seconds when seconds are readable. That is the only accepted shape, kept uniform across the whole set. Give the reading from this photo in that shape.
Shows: 11,27
